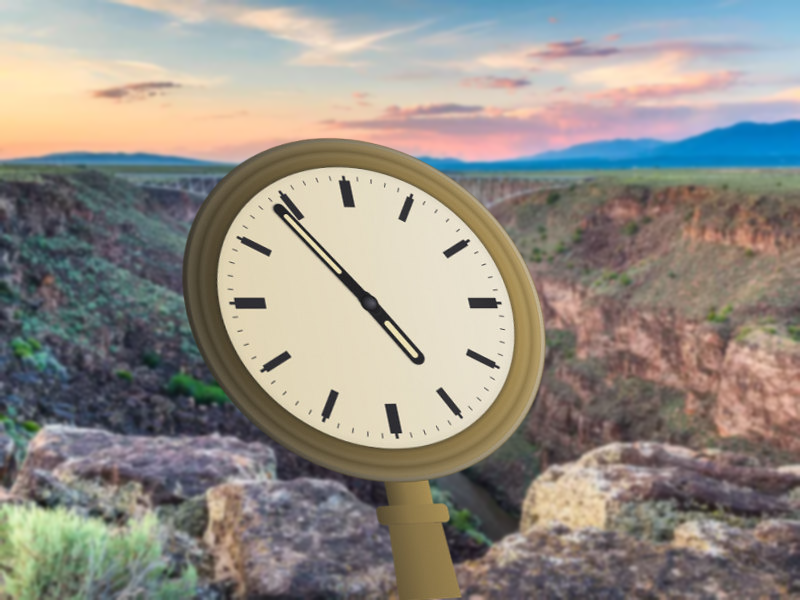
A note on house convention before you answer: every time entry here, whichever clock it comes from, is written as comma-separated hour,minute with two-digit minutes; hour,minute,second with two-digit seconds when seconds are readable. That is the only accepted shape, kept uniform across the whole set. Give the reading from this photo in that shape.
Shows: 4,54
